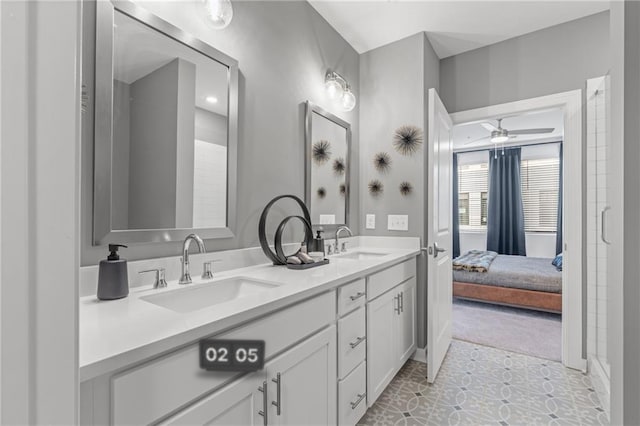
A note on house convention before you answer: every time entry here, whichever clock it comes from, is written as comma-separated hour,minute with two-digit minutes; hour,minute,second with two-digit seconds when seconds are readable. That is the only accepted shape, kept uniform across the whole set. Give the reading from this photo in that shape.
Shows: 2,05
